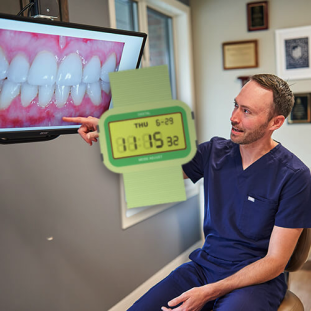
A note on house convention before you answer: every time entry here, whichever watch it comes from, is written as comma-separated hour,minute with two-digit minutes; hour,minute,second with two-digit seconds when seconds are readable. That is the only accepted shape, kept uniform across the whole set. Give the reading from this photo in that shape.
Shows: 11,15,32
